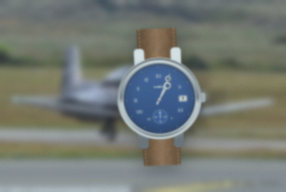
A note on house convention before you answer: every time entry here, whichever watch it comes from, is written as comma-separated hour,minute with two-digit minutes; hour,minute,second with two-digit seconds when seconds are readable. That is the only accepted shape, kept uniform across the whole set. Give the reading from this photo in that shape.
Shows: 1,04
